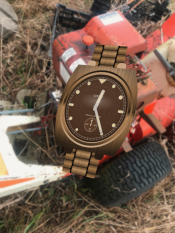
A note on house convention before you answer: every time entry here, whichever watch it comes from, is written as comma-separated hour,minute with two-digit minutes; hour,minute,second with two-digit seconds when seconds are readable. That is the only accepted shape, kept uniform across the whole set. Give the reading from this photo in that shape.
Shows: 12,25
